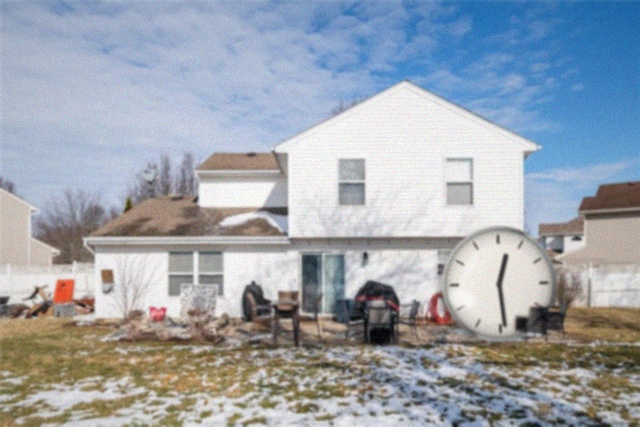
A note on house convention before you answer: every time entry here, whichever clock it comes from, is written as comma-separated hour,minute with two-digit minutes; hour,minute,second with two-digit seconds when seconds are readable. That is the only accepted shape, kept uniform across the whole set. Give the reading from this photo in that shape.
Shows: 12,29
